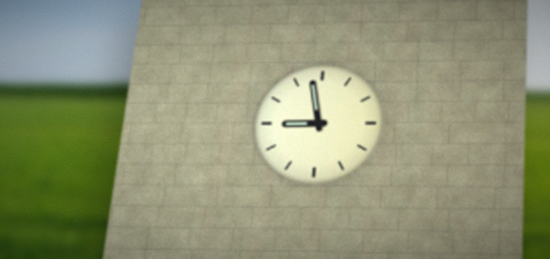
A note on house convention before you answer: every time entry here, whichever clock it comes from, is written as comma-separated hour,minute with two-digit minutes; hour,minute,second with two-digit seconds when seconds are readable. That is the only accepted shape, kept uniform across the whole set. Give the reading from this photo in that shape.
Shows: 8,58
